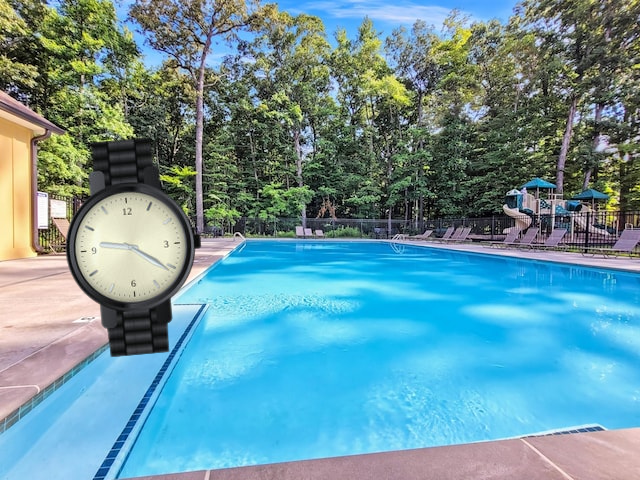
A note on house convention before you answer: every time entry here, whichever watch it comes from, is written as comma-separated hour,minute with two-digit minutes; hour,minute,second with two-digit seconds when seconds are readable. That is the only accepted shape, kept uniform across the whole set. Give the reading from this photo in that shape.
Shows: 9,21
